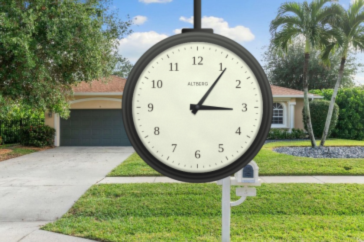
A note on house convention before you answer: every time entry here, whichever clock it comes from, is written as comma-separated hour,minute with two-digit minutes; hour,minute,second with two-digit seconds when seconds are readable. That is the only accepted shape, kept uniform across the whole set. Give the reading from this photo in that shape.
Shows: 3,06
